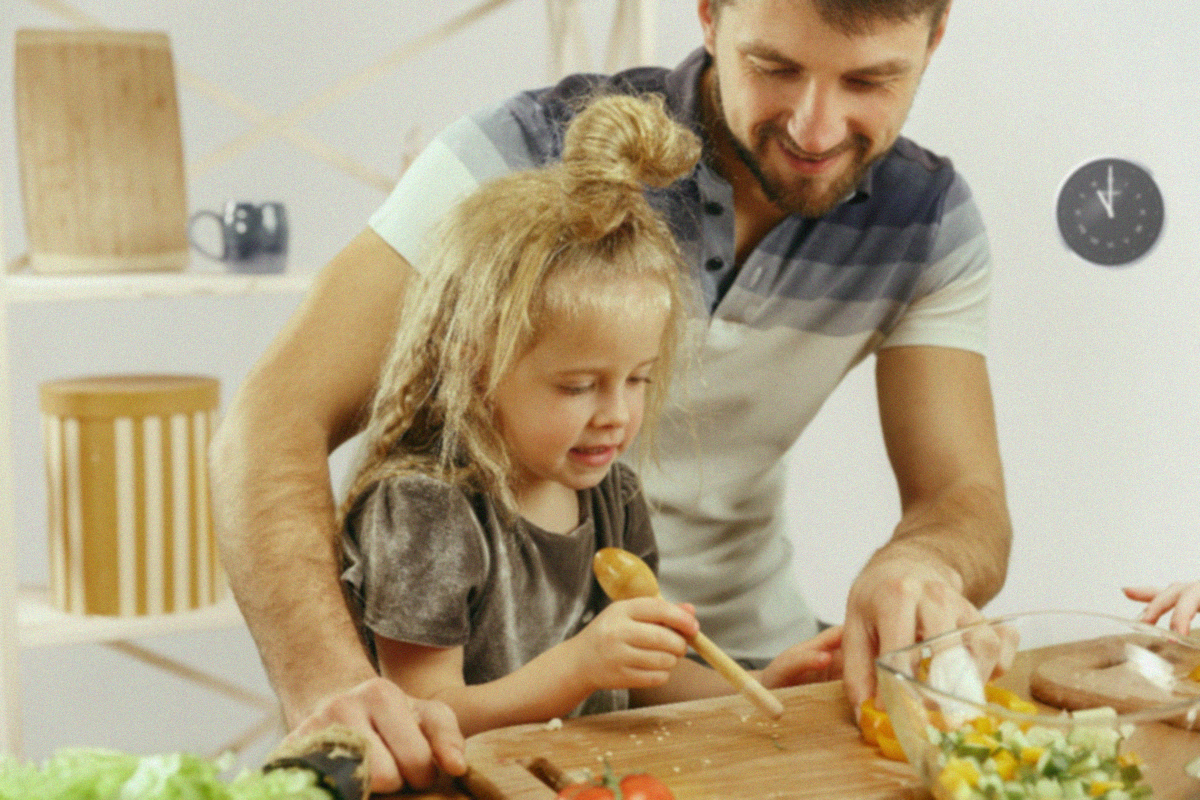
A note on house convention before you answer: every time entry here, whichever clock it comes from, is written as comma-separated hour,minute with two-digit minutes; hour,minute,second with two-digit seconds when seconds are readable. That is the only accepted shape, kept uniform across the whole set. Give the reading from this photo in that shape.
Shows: 11,00
